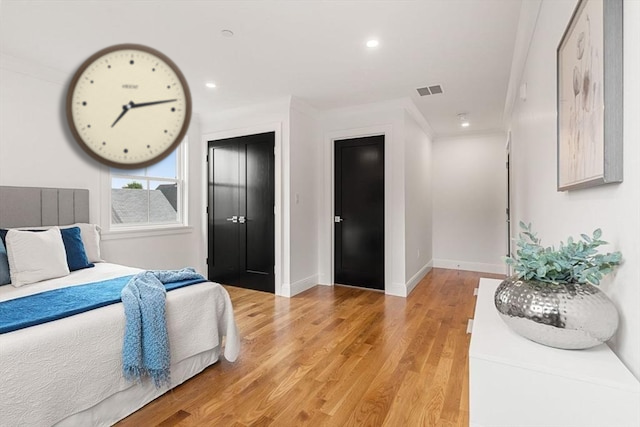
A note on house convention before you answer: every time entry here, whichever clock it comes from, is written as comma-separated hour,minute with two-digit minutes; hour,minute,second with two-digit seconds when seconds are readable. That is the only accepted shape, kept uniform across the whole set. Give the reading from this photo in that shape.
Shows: 7,13
